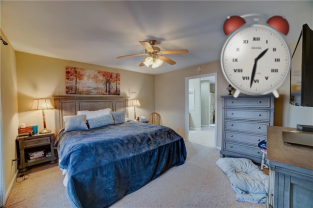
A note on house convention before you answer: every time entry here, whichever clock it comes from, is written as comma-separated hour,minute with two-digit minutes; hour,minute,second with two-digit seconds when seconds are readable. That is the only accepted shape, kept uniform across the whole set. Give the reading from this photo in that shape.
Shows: 1,32
